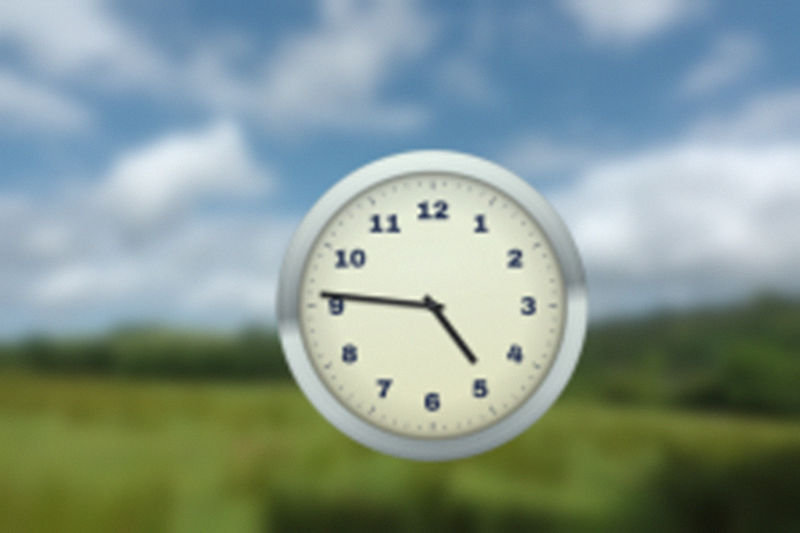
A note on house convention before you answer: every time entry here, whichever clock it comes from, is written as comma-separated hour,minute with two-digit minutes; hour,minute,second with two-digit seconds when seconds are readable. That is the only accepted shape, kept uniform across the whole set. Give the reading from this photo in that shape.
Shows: 4,46
